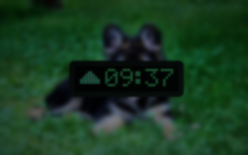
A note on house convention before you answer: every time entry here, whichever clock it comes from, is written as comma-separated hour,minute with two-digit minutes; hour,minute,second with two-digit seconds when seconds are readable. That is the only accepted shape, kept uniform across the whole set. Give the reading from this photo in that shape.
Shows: 9,37
